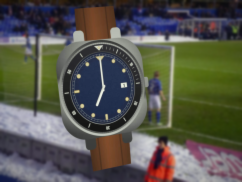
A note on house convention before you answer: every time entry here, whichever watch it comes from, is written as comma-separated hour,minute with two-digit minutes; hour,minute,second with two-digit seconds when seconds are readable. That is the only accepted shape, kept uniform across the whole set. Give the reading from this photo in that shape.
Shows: 7,00
